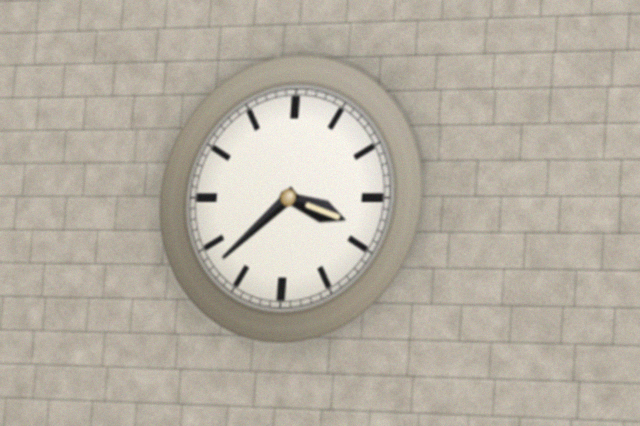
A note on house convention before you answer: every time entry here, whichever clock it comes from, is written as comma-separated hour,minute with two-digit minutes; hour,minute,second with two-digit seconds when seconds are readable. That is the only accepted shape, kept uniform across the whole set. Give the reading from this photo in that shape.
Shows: 3,38
